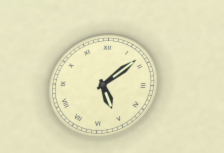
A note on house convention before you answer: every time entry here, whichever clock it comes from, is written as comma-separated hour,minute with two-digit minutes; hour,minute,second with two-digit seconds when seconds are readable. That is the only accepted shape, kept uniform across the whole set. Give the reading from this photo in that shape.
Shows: 5,08
